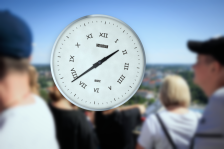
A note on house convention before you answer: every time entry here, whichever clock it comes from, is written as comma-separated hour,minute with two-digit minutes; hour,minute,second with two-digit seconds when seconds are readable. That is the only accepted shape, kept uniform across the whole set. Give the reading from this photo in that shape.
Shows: 1,38
